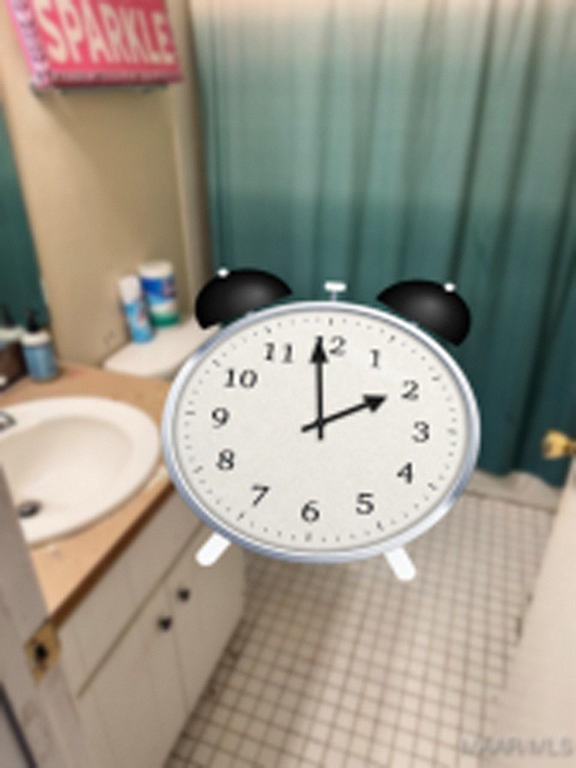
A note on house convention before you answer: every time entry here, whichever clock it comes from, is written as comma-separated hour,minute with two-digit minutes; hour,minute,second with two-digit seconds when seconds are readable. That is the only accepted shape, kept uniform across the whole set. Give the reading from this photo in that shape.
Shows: 1,59
